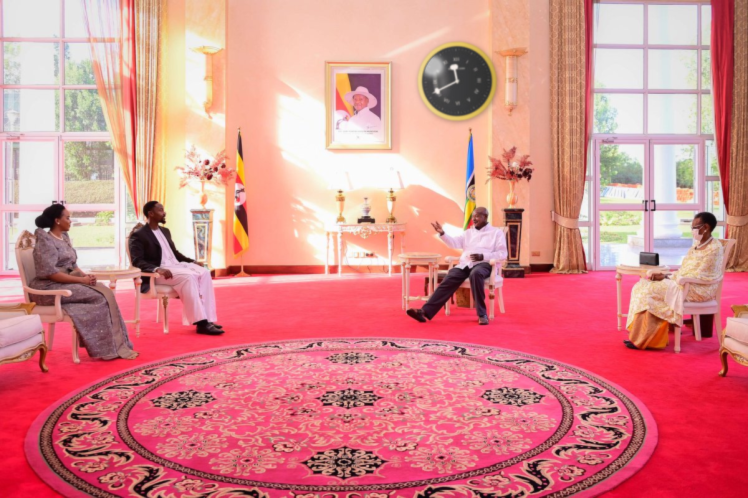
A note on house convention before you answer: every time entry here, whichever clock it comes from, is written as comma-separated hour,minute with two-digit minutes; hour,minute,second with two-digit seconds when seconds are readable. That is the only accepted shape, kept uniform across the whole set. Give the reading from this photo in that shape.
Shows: 11,41
